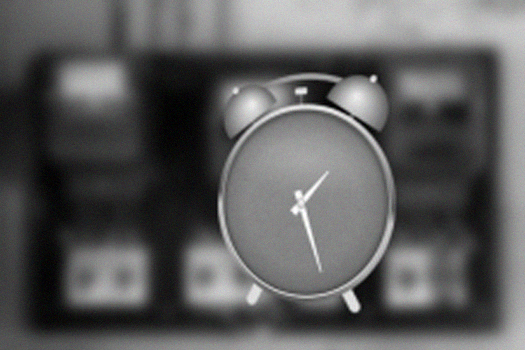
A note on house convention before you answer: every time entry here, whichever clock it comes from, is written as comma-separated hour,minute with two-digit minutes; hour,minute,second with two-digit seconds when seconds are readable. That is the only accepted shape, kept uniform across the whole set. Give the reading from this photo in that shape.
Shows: 1,27
